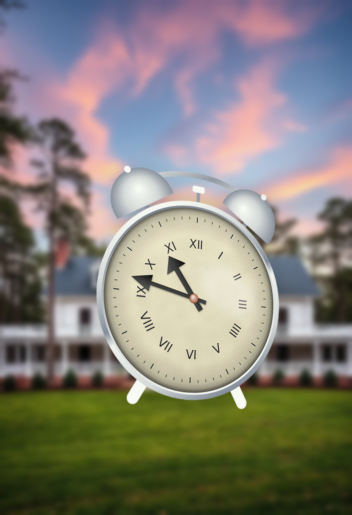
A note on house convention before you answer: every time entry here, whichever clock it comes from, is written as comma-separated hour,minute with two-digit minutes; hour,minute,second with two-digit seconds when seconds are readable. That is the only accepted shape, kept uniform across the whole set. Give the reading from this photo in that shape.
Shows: 10,47
